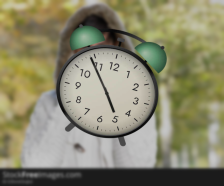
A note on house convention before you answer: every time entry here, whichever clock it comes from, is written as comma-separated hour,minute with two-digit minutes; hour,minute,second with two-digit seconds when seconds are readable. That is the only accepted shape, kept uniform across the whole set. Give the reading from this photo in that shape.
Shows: 4,54
